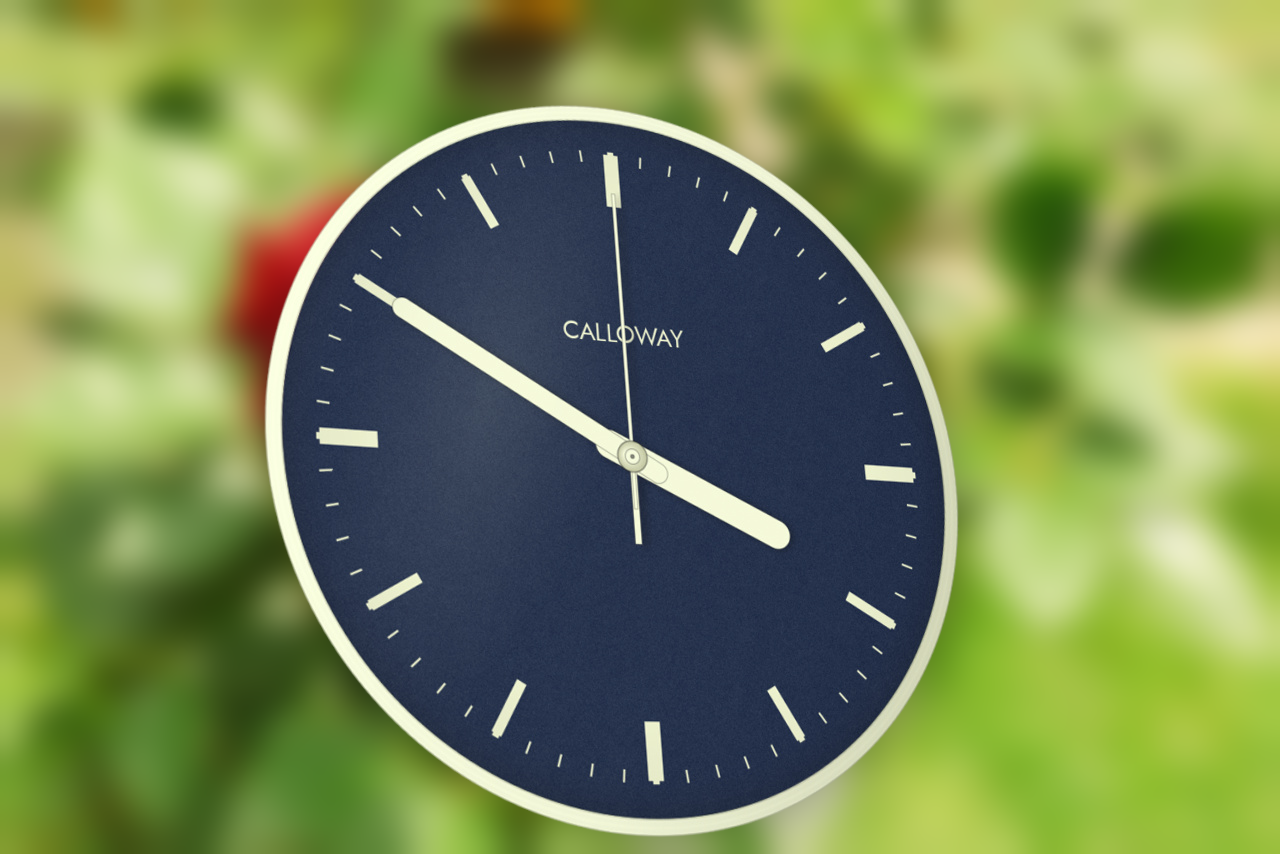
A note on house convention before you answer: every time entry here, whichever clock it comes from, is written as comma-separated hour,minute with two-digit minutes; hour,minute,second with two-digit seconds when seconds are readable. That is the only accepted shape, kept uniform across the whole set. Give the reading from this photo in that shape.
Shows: 3,50,00
